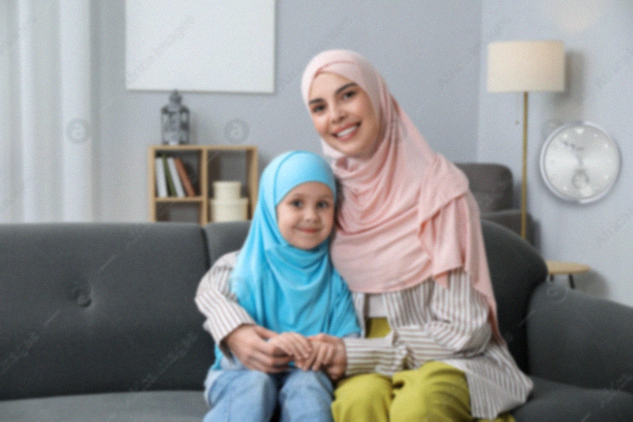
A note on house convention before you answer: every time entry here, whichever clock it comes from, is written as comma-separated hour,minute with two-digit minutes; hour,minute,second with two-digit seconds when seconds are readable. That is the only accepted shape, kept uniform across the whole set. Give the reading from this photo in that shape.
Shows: 10,53
